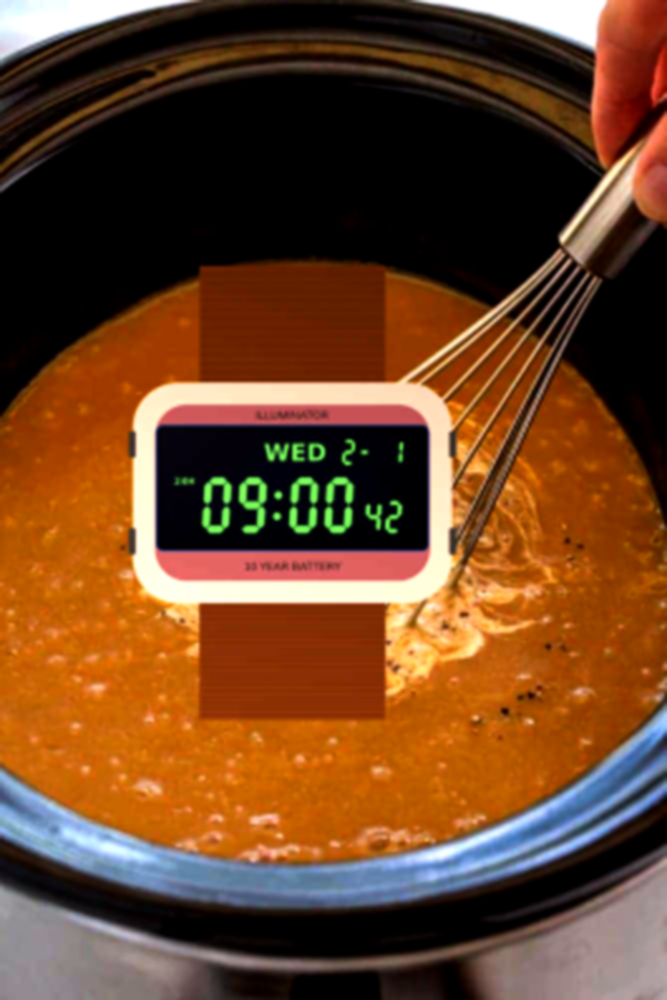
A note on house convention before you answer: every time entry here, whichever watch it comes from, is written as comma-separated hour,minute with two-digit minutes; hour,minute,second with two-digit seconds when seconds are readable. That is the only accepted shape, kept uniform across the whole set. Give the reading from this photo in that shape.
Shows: 9,00,42
